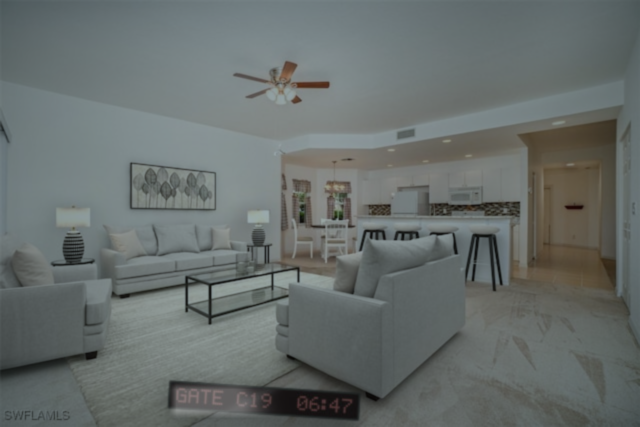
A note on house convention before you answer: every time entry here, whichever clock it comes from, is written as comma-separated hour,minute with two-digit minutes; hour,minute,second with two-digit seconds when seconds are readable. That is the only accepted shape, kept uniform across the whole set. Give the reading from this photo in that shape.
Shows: 6,47
